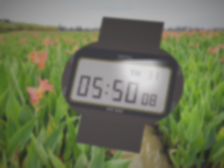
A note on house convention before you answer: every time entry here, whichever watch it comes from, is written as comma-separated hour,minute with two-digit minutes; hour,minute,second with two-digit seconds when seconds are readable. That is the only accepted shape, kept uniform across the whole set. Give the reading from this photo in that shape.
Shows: 5,50
